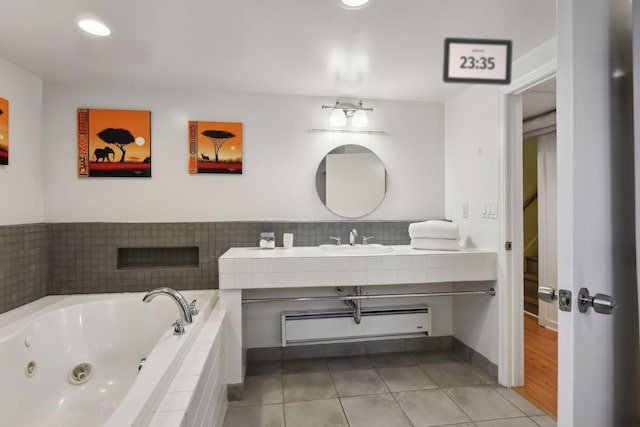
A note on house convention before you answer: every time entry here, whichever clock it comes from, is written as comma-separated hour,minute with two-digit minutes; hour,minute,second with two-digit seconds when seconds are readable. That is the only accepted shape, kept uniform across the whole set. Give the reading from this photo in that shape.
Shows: 23,35
